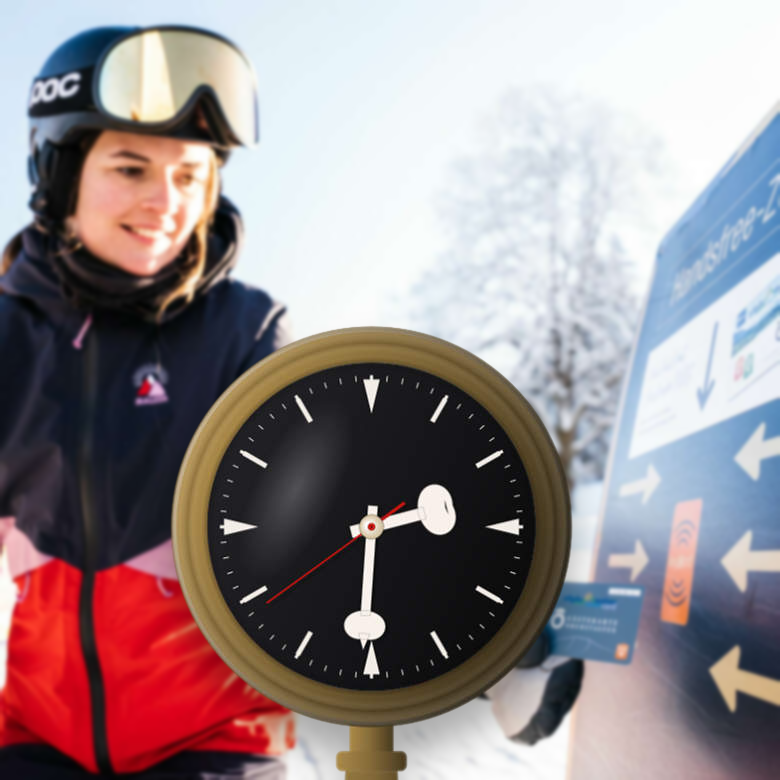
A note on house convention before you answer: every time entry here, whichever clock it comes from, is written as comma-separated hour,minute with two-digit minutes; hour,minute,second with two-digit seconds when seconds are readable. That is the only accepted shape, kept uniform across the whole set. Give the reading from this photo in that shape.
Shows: 2,30,39
